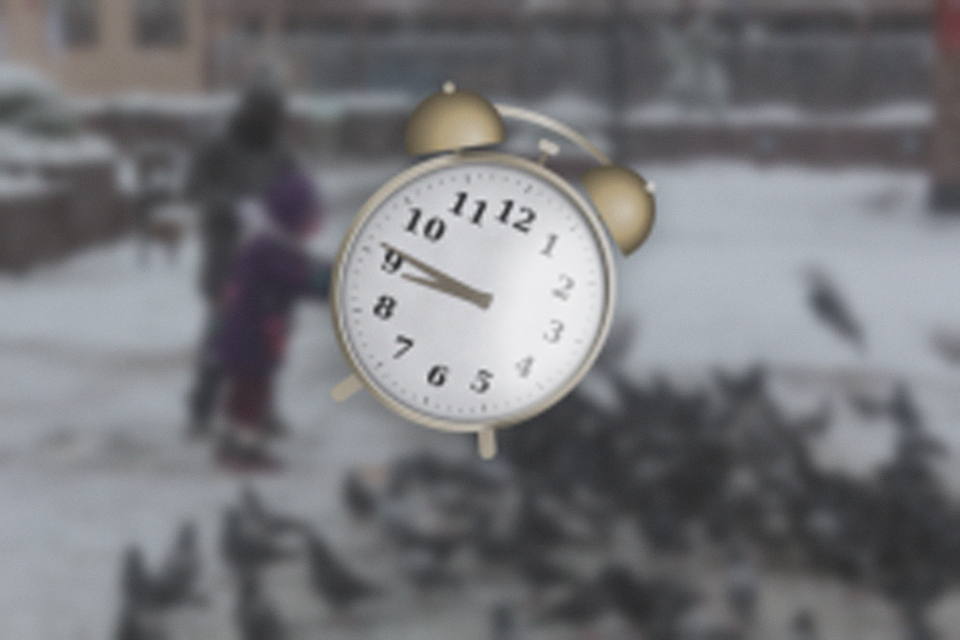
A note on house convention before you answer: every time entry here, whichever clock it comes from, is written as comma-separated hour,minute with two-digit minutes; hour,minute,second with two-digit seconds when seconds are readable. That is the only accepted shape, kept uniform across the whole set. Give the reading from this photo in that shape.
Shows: 8,46
